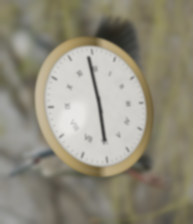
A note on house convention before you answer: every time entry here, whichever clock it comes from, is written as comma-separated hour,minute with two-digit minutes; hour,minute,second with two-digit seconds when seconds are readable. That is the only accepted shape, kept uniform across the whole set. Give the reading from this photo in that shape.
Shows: 5,59
